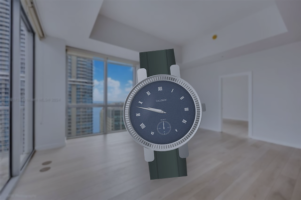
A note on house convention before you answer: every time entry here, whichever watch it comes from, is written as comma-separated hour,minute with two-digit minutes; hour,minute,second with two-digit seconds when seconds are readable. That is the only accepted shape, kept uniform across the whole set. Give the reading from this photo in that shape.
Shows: 9,48
